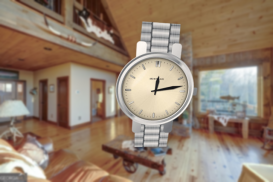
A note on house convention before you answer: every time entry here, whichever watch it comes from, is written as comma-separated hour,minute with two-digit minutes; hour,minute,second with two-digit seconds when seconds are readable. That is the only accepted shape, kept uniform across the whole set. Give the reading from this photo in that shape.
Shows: 12,13
